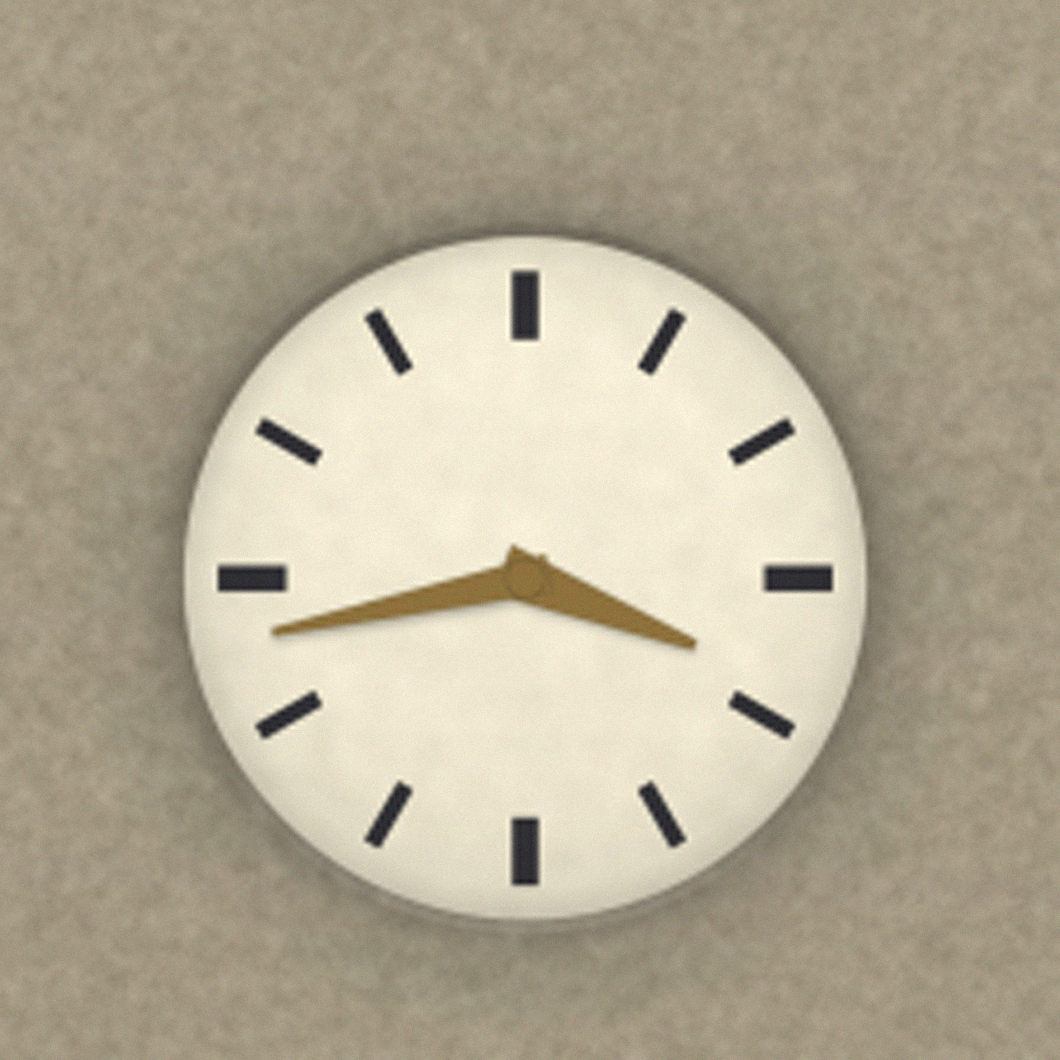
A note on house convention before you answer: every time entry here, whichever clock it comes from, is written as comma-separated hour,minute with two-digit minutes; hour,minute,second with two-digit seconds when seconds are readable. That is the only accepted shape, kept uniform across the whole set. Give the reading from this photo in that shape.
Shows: 3,43
